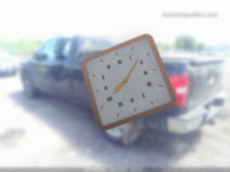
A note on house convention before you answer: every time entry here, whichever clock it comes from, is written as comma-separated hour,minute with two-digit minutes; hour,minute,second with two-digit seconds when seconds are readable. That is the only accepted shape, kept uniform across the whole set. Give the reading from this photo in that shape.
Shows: 8,08
